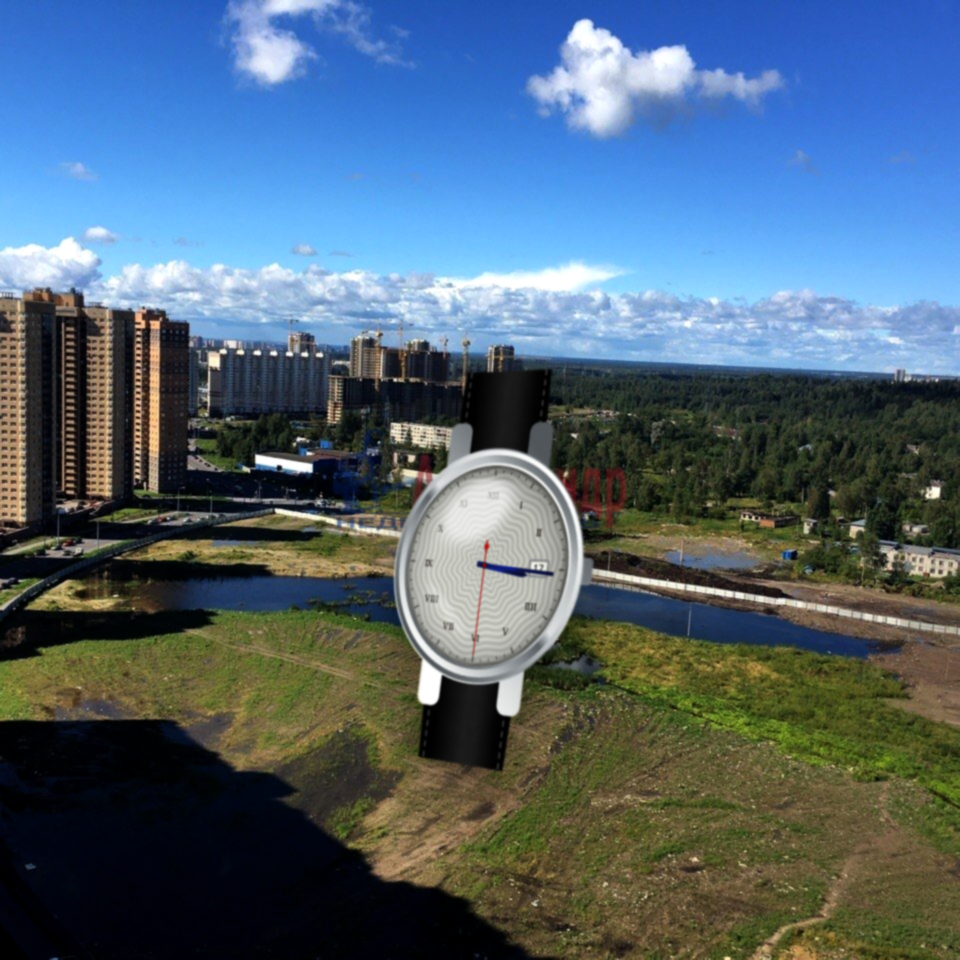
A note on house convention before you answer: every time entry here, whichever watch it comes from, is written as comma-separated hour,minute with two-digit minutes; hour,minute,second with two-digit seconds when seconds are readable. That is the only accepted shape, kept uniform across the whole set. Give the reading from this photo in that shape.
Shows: 3,15,30
